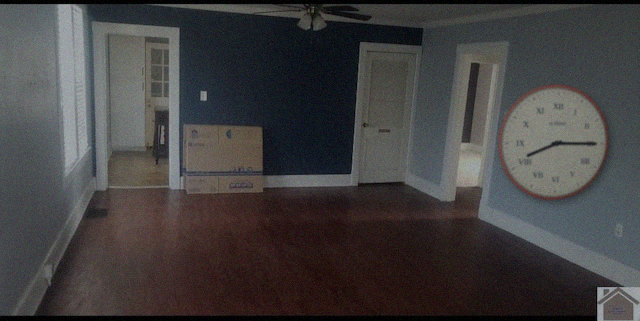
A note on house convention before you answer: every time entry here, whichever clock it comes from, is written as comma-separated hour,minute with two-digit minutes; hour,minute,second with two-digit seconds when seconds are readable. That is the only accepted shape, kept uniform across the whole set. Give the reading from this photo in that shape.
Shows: 8,15
